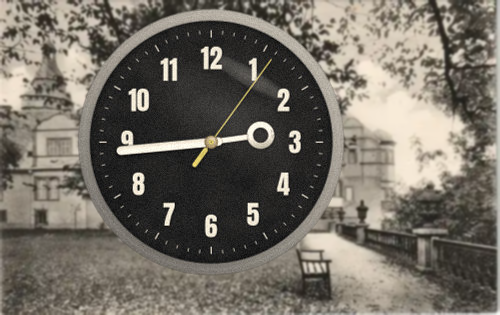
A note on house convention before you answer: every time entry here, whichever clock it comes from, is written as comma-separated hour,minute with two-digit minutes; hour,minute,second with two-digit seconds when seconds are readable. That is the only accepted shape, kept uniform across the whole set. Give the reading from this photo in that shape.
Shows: 2,44,06
